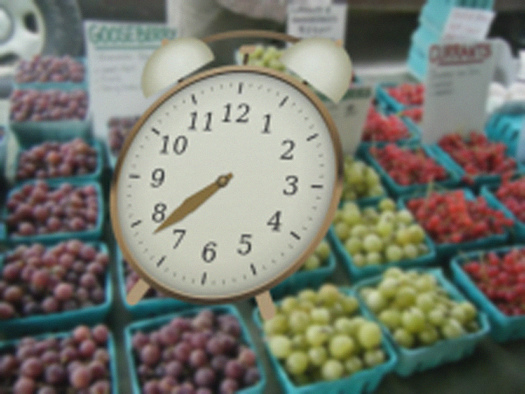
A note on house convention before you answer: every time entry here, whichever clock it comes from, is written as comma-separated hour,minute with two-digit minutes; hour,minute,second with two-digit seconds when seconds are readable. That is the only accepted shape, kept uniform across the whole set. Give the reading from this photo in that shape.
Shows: 7,38
